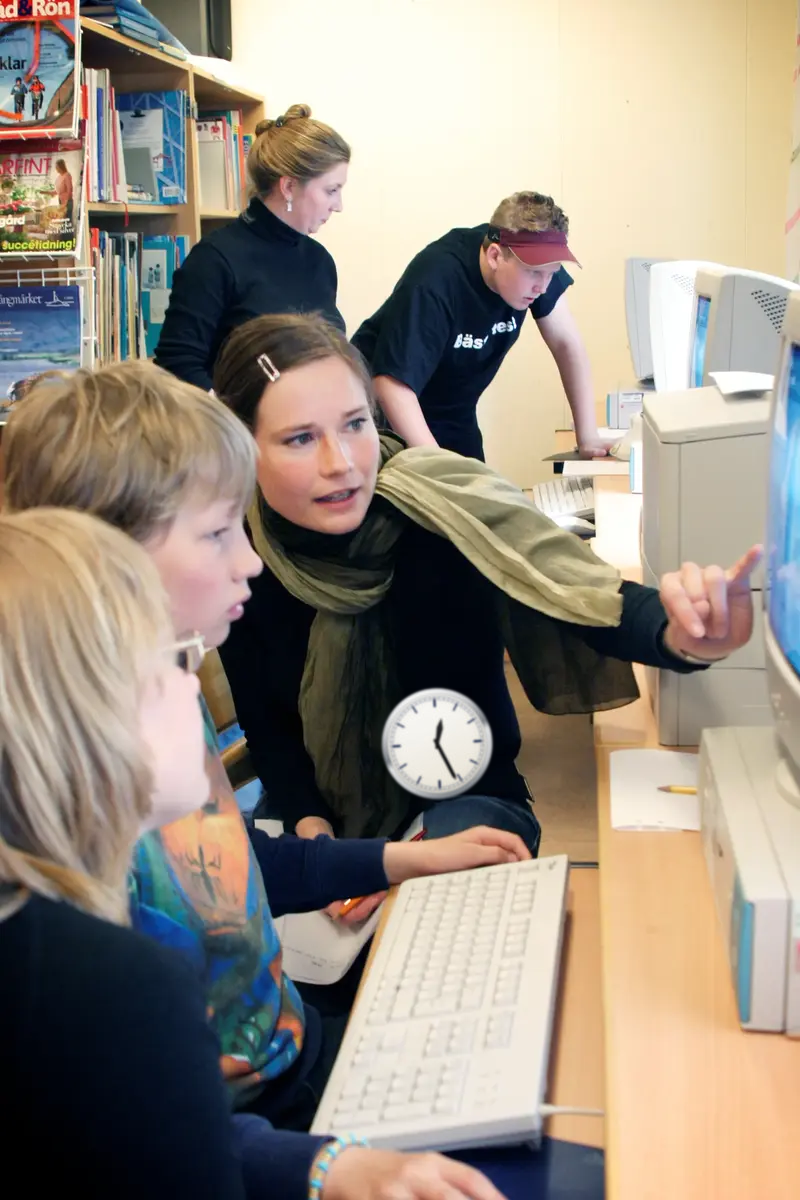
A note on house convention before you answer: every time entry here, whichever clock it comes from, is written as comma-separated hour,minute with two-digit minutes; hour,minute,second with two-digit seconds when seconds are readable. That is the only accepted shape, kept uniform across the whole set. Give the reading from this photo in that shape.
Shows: 12,26
